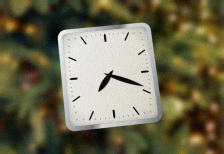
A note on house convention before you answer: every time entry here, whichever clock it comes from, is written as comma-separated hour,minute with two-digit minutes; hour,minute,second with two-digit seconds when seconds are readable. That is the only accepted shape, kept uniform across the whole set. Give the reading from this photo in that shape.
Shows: 7,19
